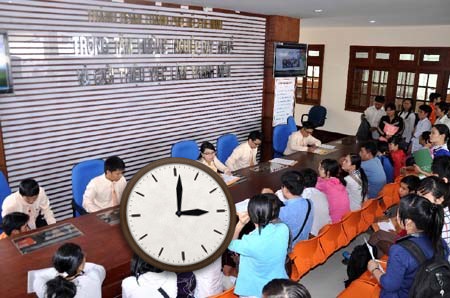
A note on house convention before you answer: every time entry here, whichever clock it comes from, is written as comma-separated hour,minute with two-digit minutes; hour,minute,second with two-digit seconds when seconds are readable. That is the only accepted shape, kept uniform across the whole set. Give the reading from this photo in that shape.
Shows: 3,01
